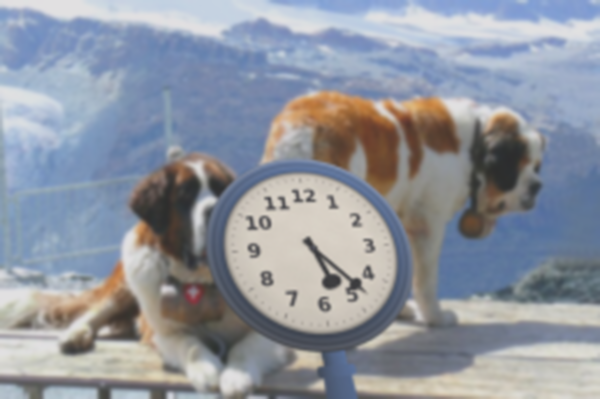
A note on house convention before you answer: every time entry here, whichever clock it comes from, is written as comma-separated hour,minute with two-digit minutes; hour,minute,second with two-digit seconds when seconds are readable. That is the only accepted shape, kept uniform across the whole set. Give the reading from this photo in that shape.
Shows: 5,23
